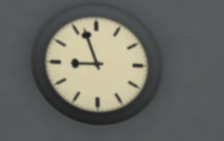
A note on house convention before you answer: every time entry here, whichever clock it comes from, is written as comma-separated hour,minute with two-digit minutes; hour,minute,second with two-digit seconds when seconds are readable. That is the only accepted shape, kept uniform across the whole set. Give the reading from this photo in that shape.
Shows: 8,57
